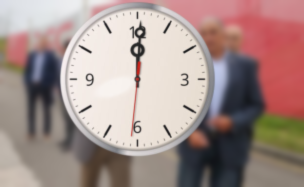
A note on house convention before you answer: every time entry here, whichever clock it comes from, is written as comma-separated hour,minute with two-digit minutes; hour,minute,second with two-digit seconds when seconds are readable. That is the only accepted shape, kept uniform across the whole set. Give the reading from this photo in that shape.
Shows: 12,00,31
